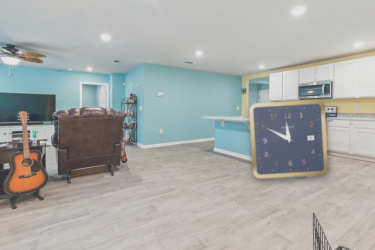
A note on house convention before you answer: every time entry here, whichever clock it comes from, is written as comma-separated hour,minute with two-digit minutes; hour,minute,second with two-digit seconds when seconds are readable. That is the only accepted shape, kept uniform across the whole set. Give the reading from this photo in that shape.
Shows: 11,50
